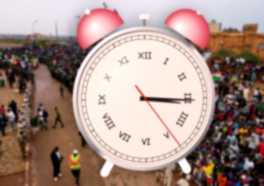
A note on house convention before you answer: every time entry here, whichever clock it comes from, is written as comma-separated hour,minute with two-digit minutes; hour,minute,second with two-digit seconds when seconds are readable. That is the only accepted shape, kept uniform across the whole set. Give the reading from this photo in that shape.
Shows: 3,15,24
